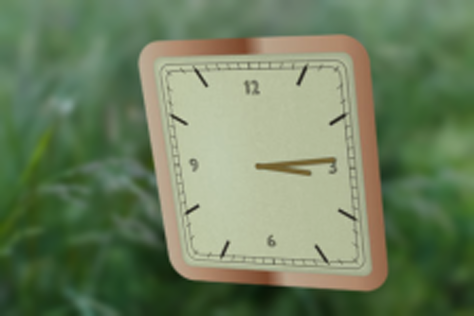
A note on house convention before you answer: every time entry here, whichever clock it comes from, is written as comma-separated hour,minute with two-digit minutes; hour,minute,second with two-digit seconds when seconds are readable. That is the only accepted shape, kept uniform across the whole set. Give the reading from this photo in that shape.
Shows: 3,14
